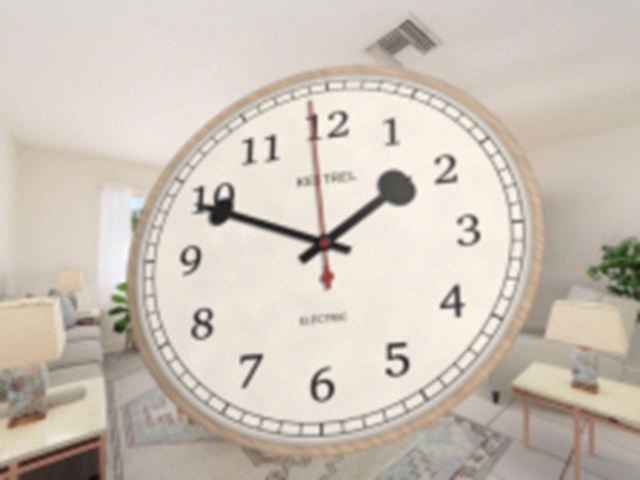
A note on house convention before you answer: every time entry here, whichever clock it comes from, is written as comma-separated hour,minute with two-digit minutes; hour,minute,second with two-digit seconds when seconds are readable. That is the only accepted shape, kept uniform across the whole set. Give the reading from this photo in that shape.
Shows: 1,48,59
